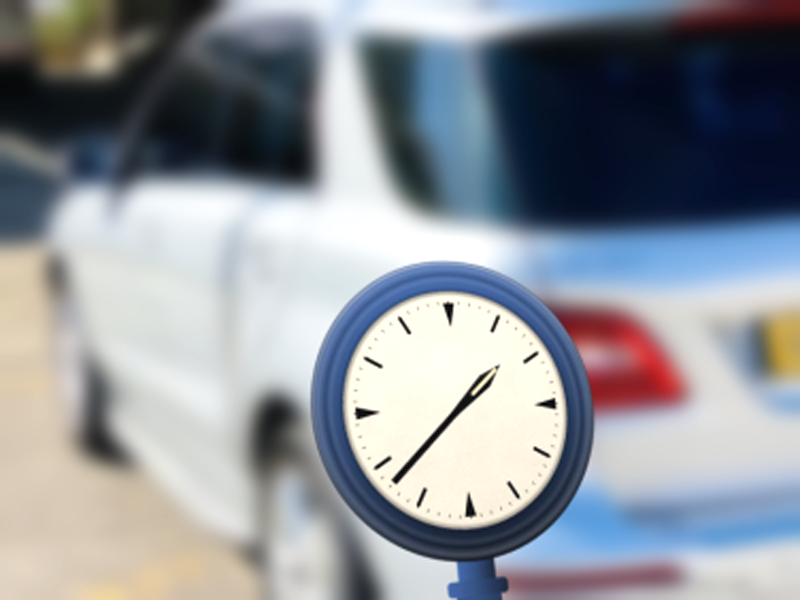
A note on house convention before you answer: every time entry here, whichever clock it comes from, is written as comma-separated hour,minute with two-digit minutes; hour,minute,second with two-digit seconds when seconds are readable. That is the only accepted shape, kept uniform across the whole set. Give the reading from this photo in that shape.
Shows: 1,38
